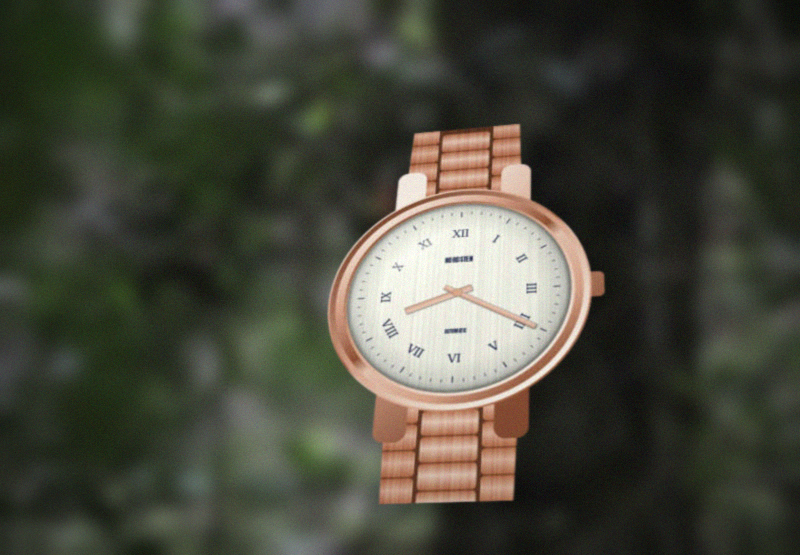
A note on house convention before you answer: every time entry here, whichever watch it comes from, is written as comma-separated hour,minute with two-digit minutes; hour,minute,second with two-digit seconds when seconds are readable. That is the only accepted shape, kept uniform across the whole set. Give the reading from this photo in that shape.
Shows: 8,20
